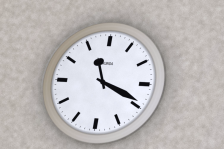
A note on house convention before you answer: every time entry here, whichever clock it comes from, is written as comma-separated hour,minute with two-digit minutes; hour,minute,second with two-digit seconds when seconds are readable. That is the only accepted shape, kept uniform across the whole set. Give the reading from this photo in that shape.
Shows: 11,19
